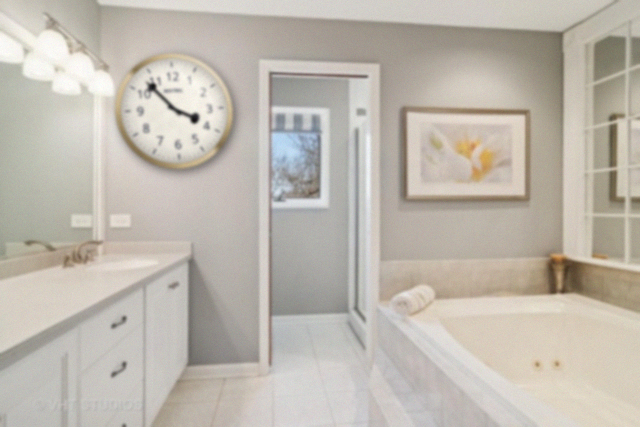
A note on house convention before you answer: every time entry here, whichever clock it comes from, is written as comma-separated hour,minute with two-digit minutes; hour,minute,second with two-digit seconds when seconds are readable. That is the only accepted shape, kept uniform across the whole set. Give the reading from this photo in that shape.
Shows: 3,53
